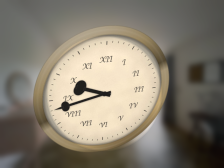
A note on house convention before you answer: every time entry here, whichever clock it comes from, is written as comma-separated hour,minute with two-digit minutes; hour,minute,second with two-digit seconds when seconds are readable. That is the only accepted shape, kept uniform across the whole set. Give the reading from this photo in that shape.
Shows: 9,43
